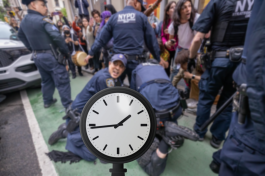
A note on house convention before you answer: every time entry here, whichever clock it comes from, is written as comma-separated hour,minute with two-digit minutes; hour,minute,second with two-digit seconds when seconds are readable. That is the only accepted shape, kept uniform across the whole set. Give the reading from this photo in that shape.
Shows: 1,44
